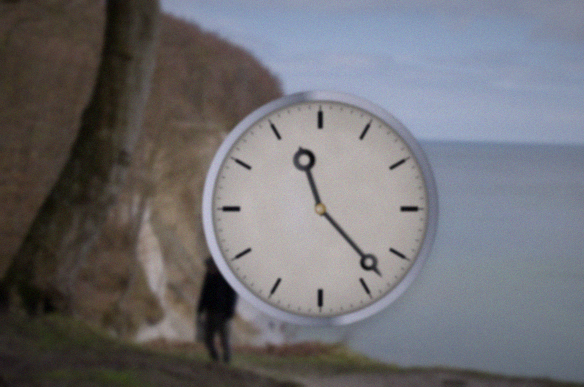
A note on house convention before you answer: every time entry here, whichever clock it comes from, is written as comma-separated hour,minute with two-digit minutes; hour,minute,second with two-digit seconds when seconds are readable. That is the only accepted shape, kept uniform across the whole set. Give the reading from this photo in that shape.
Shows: 11,23
